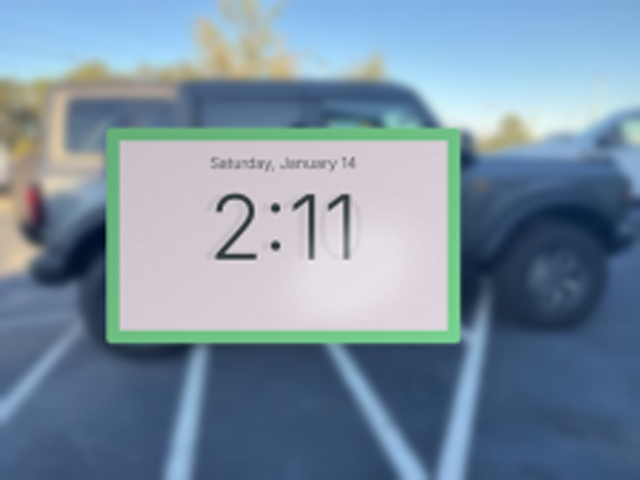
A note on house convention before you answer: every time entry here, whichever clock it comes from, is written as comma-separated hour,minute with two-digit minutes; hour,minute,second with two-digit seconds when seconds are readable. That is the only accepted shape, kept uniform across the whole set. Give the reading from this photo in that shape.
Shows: 2,11
